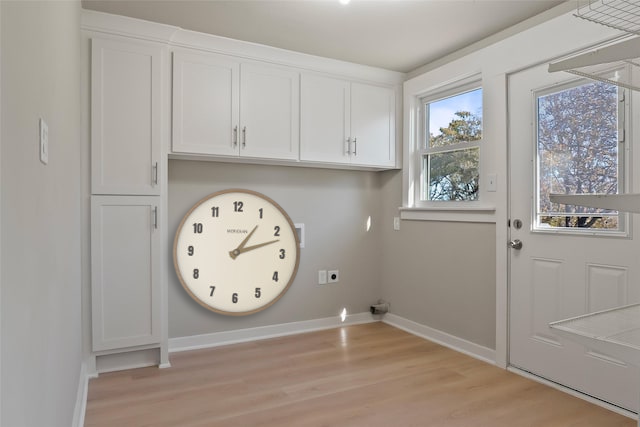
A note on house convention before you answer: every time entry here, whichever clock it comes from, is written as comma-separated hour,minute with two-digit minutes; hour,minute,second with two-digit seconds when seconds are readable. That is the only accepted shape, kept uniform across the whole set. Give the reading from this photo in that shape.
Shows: 1,12
